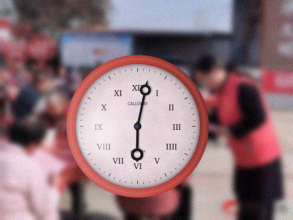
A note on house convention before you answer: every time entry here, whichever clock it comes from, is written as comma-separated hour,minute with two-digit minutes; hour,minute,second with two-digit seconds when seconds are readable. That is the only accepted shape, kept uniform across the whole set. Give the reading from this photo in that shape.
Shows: 6,02
